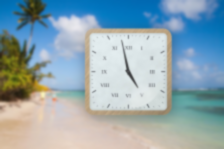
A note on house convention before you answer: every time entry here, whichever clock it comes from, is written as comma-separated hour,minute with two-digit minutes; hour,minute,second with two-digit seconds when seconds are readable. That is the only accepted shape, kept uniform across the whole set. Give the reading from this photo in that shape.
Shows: 4,58
